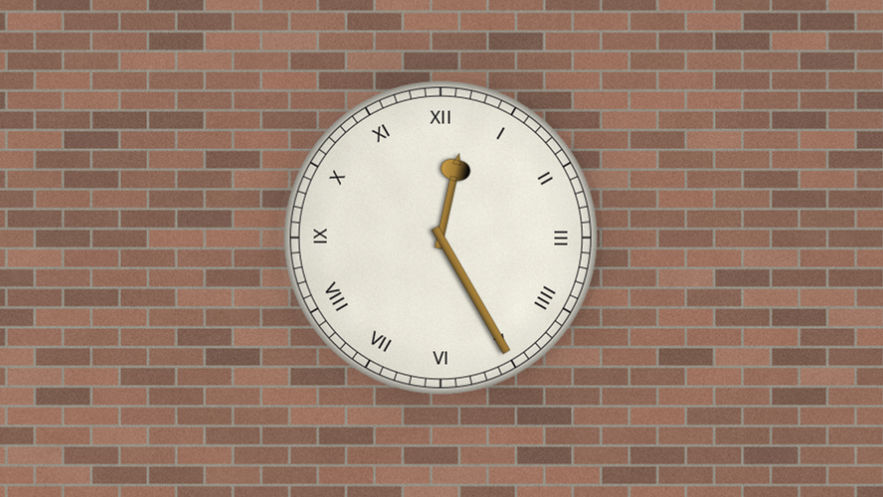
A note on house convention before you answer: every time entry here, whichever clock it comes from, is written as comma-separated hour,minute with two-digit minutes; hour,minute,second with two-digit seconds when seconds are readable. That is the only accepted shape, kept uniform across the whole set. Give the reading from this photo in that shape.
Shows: 12,25
